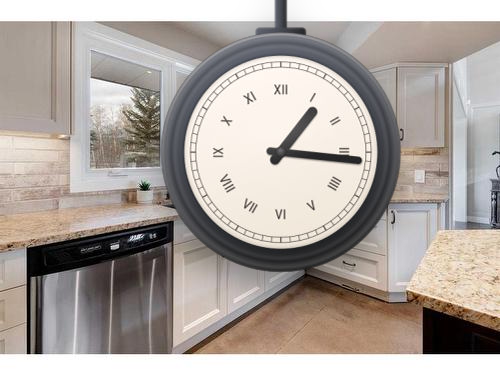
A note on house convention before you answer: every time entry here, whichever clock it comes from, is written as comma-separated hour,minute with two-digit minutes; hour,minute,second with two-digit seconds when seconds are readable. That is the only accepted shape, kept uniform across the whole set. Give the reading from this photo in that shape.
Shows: 1,16
